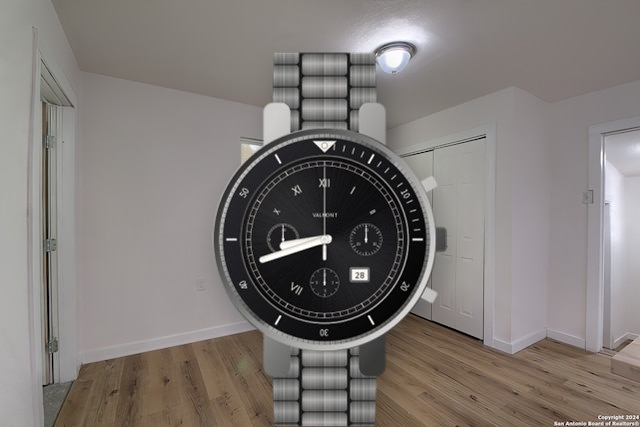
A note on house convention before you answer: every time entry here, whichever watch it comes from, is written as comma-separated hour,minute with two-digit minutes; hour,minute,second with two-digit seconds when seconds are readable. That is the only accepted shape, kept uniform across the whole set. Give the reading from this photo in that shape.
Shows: 8,42
